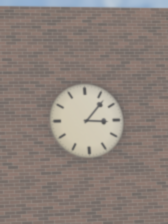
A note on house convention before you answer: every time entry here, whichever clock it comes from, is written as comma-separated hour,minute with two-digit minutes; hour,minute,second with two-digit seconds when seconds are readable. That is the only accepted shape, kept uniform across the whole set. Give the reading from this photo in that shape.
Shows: 3,07
